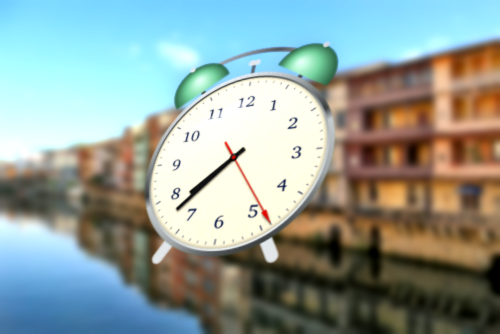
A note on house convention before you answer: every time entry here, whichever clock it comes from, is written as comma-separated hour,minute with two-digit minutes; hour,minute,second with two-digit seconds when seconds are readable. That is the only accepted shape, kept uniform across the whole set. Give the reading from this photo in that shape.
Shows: 7,37,24
